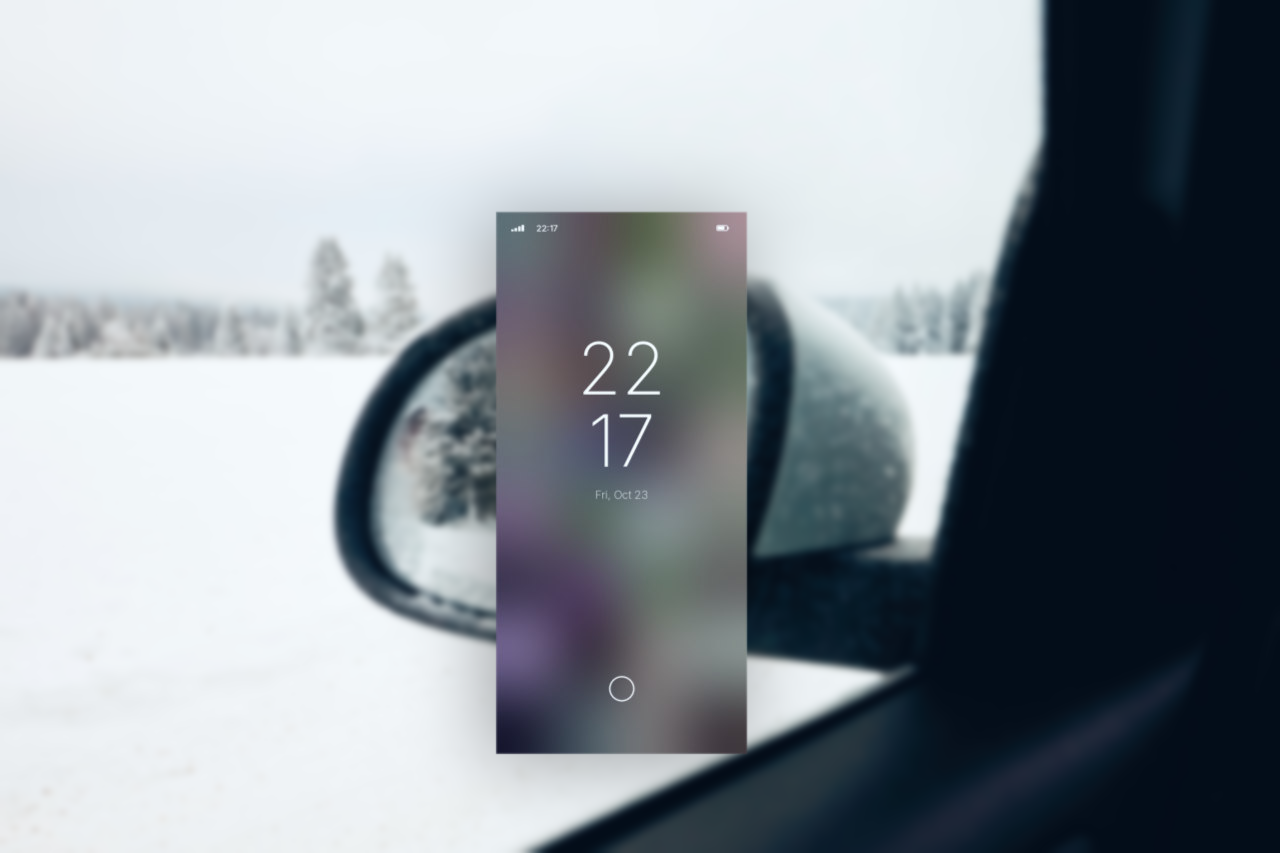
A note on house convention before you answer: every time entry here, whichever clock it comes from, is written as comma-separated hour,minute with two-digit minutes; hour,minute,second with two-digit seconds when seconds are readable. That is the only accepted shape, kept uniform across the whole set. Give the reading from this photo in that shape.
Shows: 22,17
